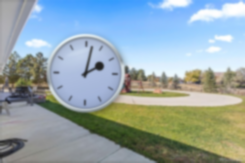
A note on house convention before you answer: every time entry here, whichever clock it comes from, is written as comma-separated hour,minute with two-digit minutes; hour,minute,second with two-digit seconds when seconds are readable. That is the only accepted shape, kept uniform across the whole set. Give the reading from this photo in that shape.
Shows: 2,02
